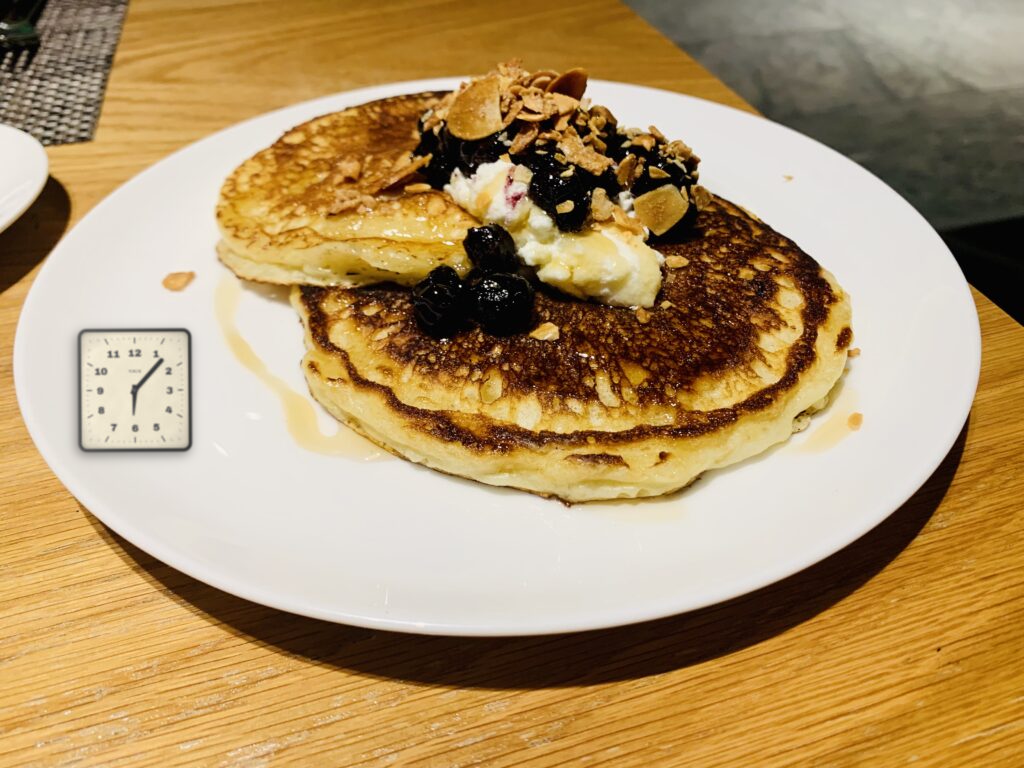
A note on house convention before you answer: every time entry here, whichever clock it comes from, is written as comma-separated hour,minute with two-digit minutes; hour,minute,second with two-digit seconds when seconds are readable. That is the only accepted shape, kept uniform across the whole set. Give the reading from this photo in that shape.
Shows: 6,07
